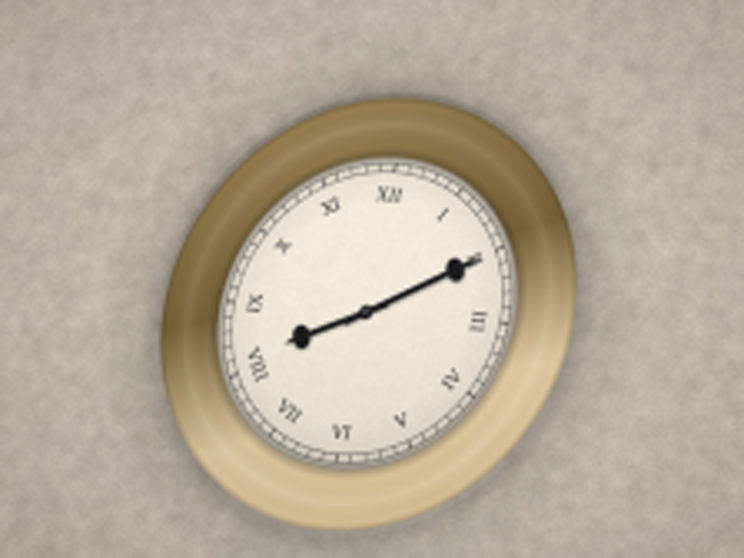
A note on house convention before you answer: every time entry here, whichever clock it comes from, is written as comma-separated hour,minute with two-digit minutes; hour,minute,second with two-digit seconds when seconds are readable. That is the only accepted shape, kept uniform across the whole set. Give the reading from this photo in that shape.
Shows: 8,10
